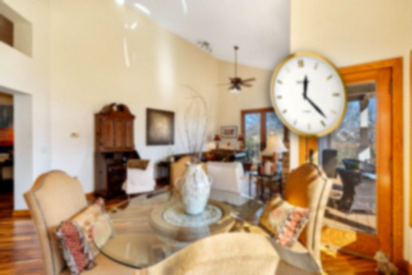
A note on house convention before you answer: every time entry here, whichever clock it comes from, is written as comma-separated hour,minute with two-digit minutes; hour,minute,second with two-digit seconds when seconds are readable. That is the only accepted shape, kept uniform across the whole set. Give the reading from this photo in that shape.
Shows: 12,23
